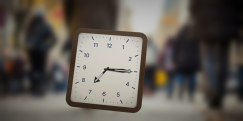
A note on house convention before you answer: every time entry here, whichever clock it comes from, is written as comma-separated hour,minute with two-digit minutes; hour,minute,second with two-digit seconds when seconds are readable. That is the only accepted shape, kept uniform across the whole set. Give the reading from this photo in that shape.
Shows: 7,15
